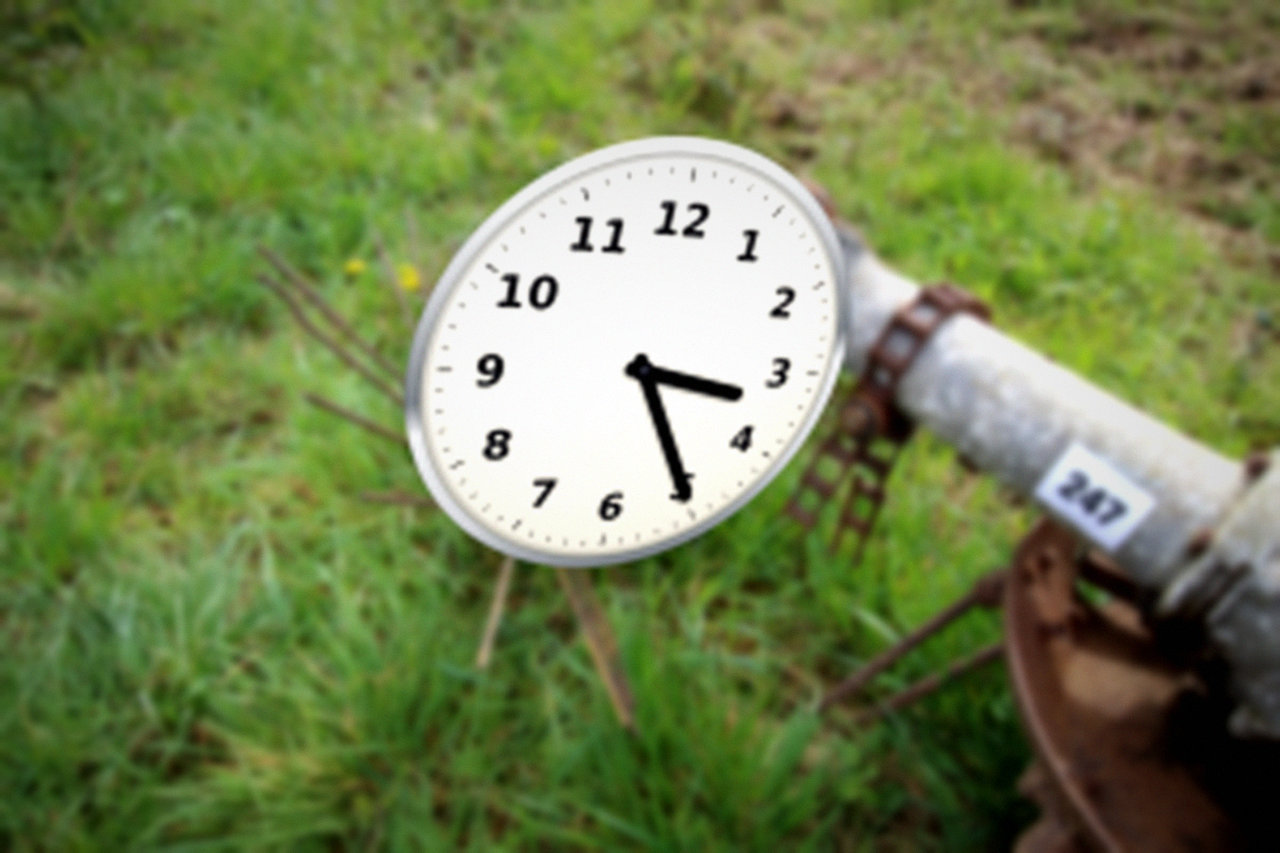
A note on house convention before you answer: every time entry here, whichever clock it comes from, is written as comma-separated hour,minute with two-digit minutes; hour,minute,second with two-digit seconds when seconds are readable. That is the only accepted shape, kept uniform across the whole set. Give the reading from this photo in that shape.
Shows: 3,25
